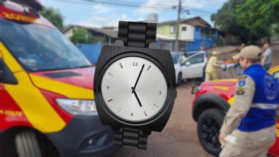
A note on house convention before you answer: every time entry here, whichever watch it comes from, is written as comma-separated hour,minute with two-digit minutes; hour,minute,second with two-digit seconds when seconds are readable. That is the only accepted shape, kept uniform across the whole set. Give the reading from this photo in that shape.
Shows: 5,03
